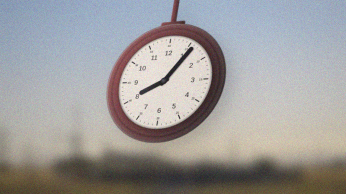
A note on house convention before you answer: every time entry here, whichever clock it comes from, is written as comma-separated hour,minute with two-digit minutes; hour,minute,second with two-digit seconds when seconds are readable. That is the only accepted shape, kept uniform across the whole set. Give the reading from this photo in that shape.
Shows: 8,06
